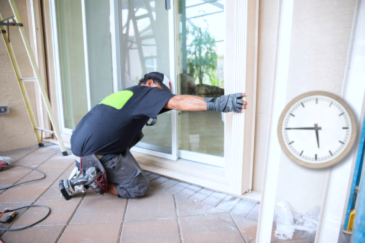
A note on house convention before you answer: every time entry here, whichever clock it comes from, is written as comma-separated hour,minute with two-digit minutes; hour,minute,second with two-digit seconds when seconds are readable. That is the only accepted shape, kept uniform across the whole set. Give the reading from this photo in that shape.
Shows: 5,45
